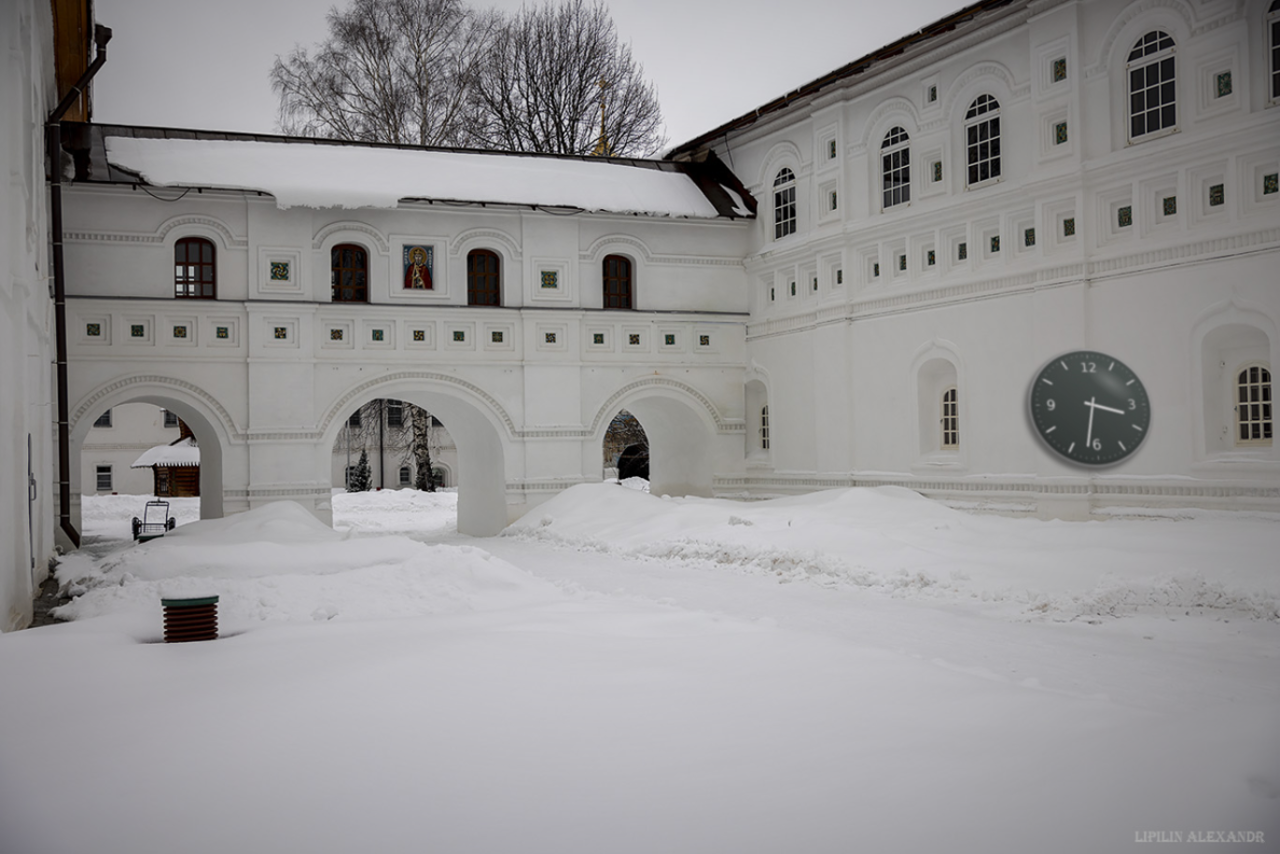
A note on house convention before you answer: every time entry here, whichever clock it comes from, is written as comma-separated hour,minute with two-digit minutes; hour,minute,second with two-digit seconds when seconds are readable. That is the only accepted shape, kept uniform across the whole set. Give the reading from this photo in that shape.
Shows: 3,32
